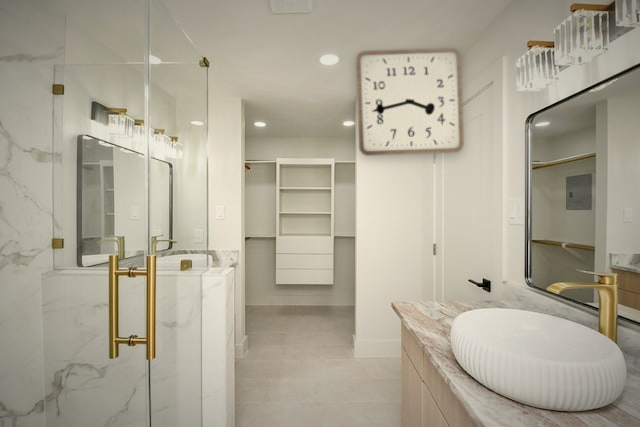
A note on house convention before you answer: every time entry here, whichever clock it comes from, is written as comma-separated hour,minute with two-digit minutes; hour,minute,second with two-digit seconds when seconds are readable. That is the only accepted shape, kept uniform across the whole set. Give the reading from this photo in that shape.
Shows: 3,43
